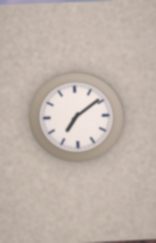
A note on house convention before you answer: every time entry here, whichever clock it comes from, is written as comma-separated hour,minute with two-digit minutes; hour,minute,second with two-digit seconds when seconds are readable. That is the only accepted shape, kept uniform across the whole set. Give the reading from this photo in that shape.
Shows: 7,09
